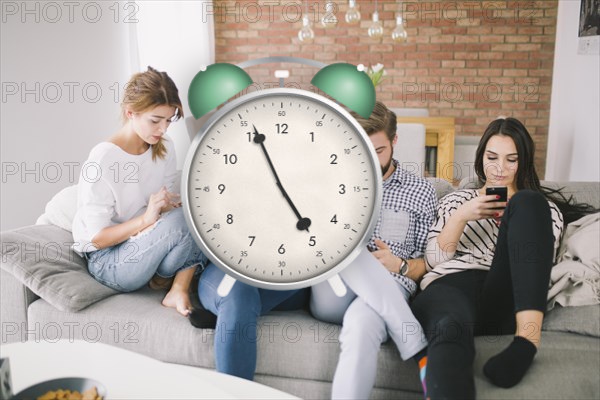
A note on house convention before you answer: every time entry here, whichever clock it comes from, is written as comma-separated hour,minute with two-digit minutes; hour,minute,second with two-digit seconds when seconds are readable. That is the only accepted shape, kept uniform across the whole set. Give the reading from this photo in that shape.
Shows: 4,56
